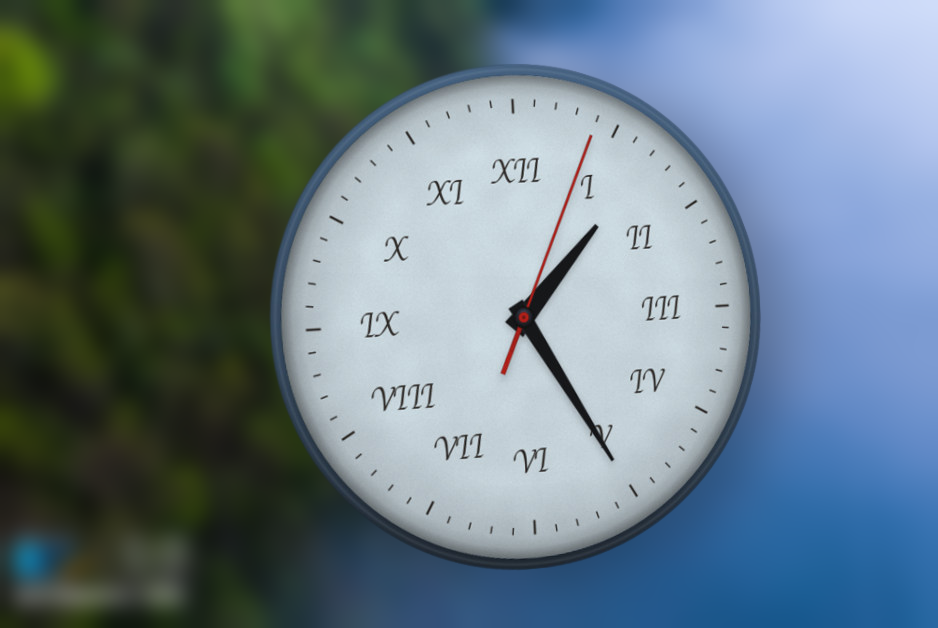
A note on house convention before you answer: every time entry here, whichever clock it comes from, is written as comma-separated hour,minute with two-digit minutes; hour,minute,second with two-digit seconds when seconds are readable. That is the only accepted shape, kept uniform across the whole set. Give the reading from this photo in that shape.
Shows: 1,25,04
